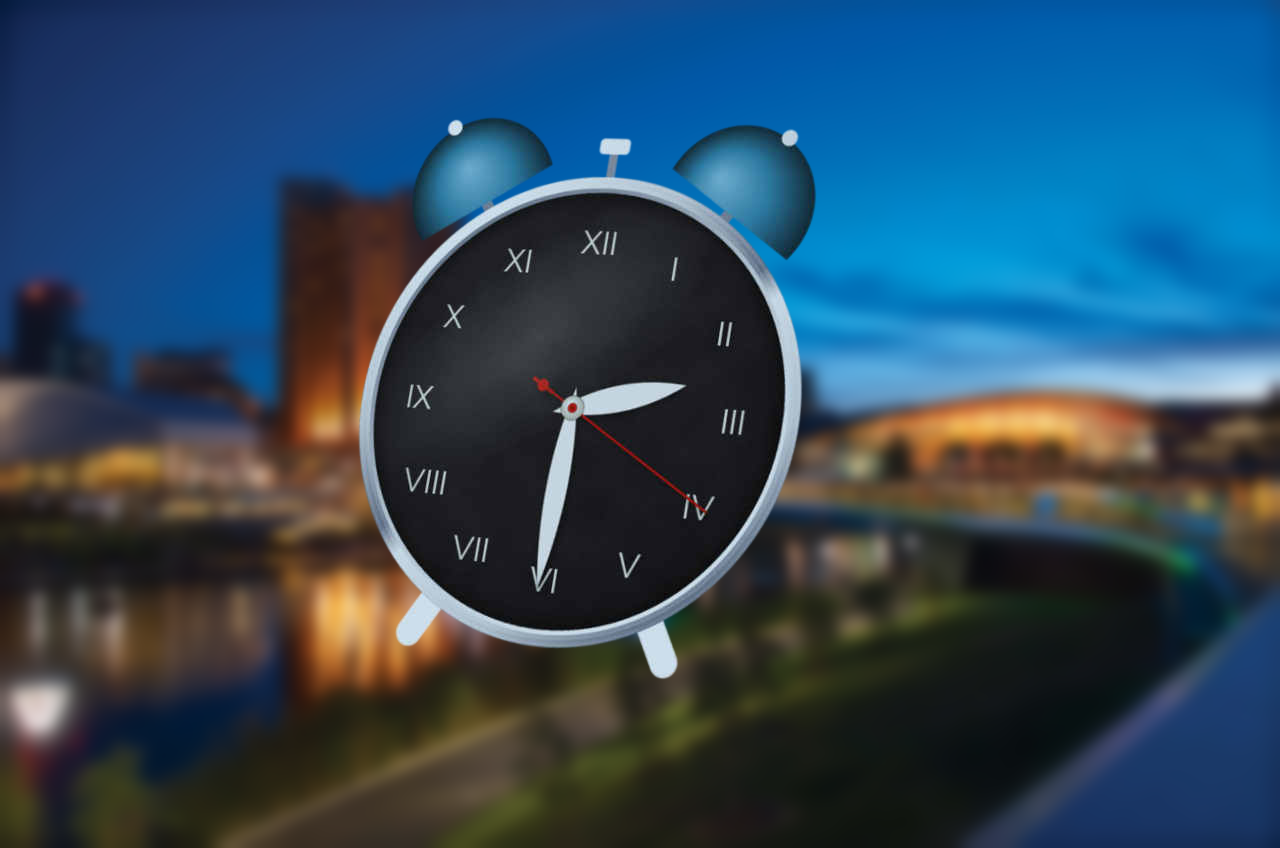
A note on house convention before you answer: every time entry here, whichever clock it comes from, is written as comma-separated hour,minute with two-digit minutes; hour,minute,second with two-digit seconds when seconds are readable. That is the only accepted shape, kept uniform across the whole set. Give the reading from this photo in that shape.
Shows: 2,30,20
